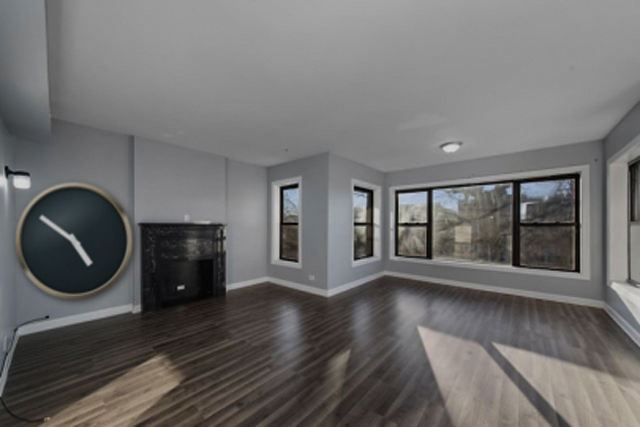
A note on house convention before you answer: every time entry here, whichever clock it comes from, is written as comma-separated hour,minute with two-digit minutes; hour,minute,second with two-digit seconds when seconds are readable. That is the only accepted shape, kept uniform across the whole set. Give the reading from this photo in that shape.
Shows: 4,51
